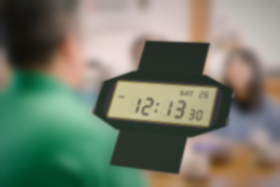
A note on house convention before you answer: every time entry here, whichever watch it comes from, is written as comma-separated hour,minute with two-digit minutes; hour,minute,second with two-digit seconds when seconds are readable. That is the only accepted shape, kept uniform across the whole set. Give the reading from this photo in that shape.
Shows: 12,13
